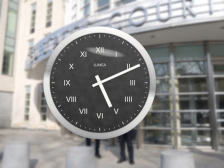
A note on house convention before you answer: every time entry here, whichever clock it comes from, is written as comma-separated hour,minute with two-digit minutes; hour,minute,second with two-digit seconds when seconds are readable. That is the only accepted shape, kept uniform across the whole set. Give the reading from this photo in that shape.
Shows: 5,11
